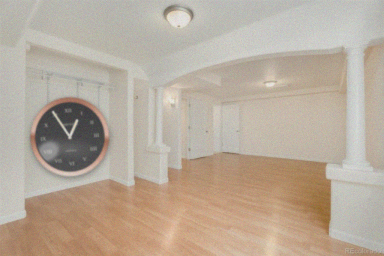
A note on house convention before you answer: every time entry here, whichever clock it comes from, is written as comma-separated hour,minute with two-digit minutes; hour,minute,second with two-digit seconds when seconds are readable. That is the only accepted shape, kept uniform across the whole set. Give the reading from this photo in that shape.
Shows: 12,55
